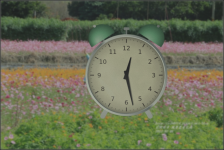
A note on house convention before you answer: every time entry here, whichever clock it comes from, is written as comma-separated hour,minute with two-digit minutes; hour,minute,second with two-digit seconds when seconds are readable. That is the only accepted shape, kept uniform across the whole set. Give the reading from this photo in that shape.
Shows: 12,28
